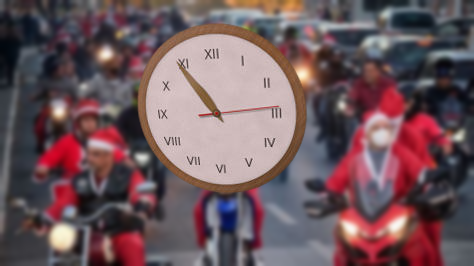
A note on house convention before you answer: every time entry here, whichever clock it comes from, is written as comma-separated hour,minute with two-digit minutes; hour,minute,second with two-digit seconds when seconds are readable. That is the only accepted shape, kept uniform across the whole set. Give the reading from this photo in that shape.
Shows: 10,54,14
